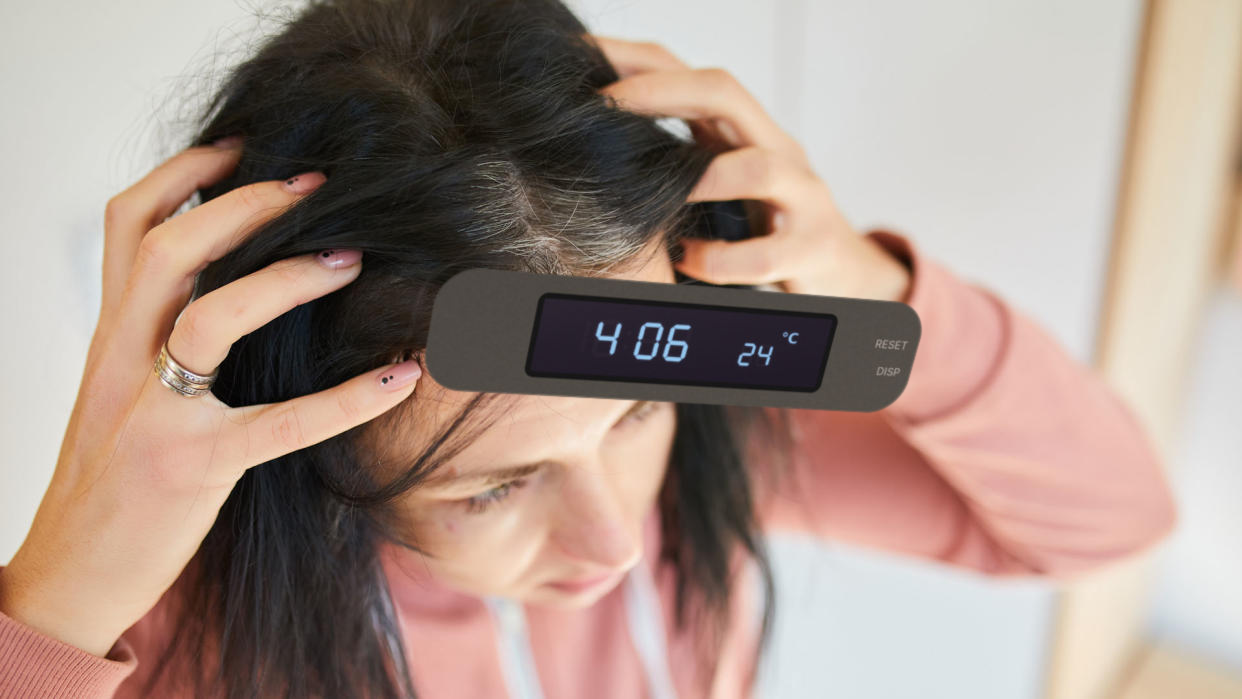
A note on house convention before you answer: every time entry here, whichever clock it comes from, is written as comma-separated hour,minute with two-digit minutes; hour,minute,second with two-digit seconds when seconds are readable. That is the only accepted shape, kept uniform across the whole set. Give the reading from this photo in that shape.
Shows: 4,06
